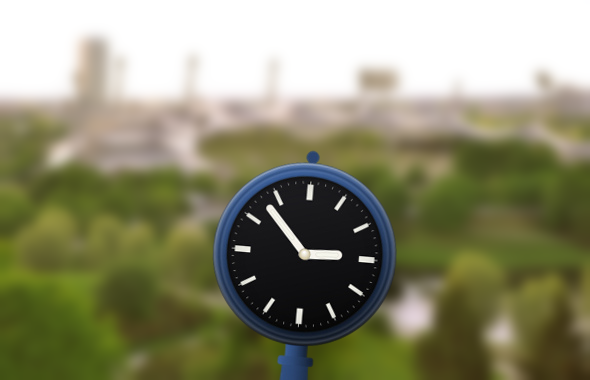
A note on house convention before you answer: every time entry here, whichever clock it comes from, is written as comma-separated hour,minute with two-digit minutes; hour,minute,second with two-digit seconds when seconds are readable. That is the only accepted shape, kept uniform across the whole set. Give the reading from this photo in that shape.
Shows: 2,53
